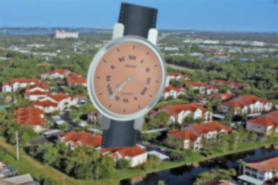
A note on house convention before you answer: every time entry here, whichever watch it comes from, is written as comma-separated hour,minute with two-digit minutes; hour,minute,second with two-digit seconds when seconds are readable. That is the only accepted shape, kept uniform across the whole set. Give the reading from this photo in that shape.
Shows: 7,37
